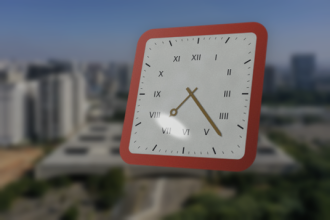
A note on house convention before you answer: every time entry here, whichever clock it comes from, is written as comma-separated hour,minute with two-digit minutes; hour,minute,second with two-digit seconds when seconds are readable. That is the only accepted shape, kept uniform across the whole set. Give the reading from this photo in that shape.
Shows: 7,23
